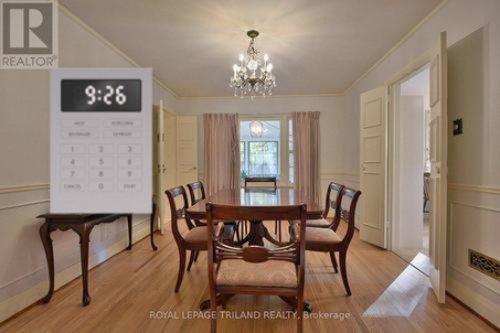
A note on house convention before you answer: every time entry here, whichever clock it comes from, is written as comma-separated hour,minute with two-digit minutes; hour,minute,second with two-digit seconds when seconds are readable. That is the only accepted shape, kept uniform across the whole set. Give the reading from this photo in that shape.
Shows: 9,26
